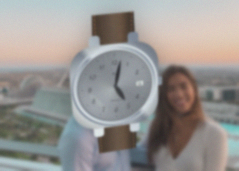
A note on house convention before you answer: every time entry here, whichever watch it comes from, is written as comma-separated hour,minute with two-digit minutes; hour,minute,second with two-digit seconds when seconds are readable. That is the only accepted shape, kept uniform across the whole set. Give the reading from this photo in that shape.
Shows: 5,02
